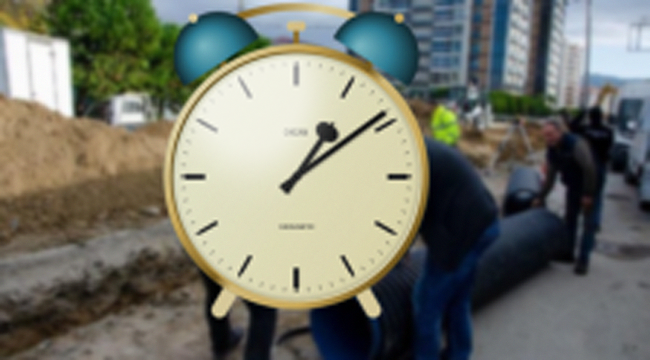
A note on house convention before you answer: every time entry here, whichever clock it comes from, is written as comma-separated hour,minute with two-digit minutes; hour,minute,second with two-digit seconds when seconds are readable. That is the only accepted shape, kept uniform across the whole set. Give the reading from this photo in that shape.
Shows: 1,09
